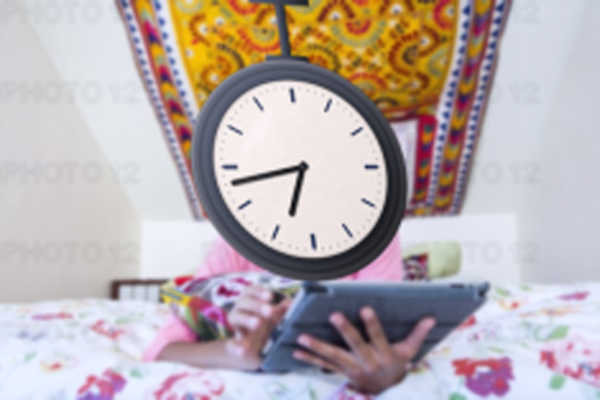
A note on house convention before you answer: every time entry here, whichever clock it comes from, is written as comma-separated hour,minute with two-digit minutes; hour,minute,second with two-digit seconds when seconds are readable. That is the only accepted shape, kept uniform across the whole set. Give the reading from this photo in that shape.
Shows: 6,43
